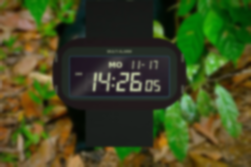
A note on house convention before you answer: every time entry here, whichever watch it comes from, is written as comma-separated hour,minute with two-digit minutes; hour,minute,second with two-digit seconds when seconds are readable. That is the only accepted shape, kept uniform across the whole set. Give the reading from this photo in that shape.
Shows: 14,26
